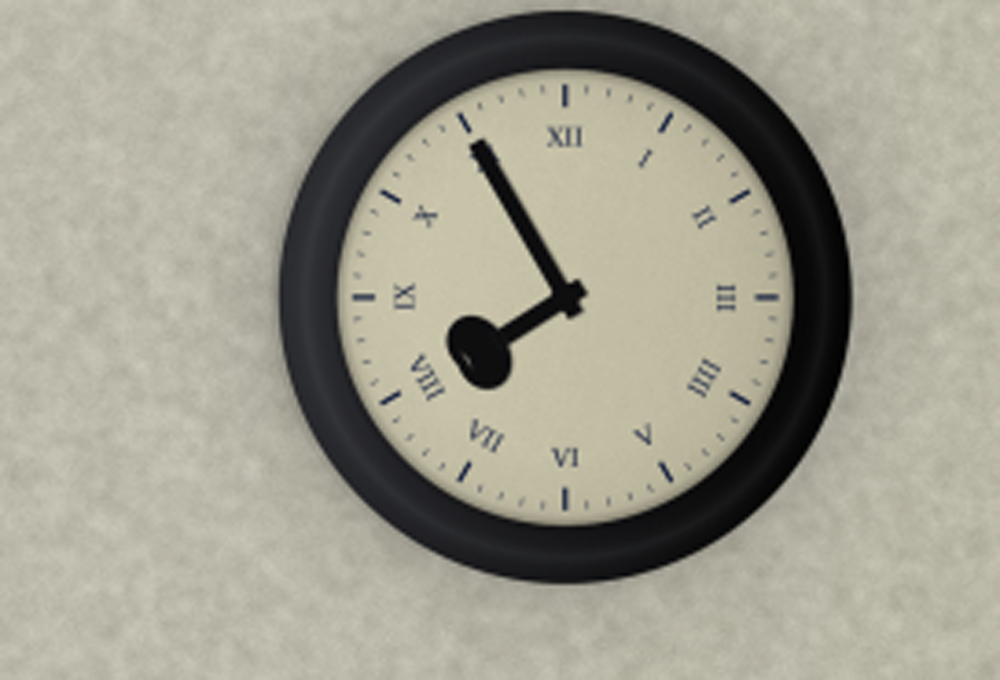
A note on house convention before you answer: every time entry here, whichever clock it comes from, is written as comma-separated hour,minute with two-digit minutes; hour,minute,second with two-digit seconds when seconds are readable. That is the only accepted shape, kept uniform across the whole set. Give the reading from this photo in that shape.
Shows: 7,55
